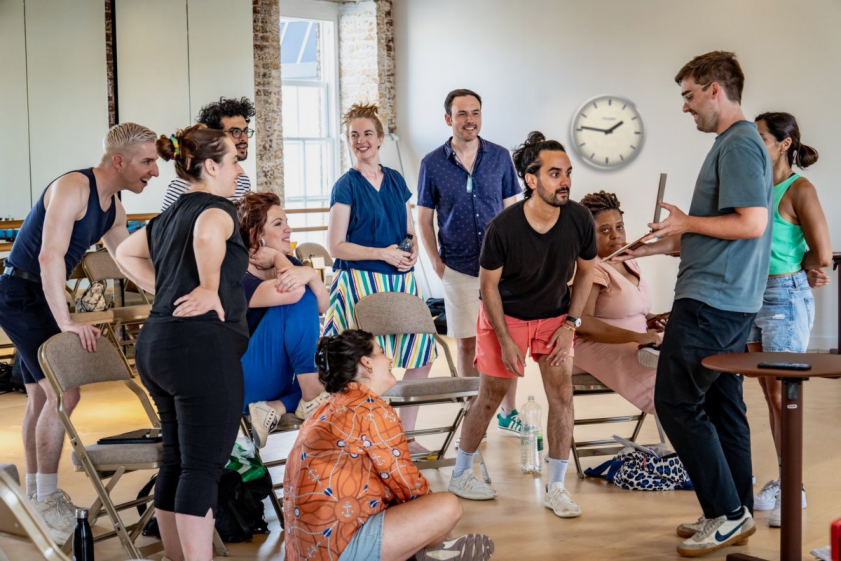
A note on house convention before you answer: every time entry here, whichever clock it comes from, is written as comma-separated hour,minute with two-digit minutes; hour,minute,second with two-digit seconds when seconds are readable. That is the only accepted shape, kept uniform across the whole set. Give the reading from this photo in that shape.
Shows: 1,46
